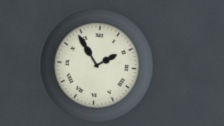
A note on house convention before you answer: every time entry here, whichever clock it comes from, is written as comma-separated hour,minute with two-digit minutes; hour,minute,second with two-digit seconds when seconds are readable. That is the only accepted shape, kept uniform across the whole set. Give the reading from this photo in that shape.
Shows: 1,54
